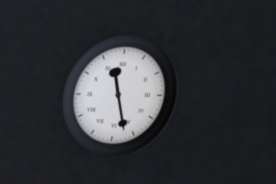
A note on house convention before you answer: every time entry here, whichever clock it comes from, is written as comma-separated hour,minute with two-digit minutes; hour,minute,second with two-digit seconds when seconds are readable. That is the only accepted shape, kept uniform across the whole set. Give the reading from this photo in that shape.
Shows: 11,27
